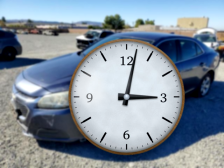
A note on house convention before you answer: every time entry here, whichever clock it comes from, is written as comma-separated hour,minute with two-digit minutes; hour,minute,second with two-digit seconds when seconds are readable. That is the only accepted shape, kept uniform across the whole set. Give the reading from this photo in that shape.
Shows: 3,02
